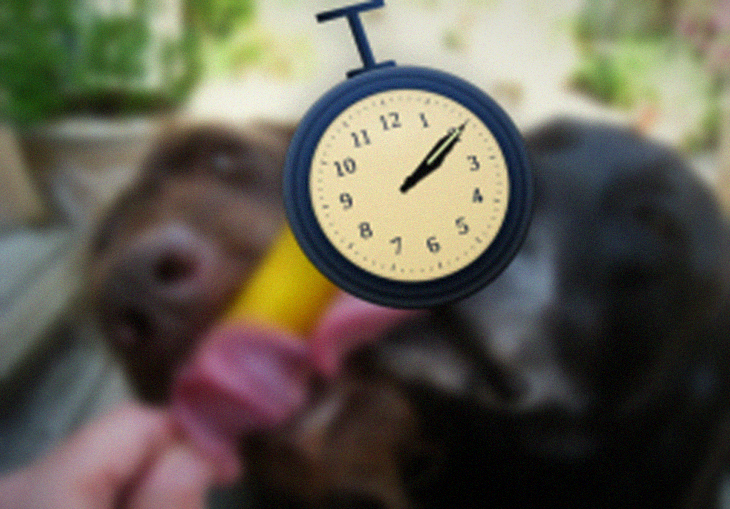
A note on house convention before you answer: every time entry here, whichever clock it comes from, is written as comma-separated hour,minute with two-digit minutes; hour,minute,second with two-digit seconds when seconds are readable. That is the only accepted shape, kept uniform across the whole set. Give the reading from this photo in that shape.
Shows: 2,10
